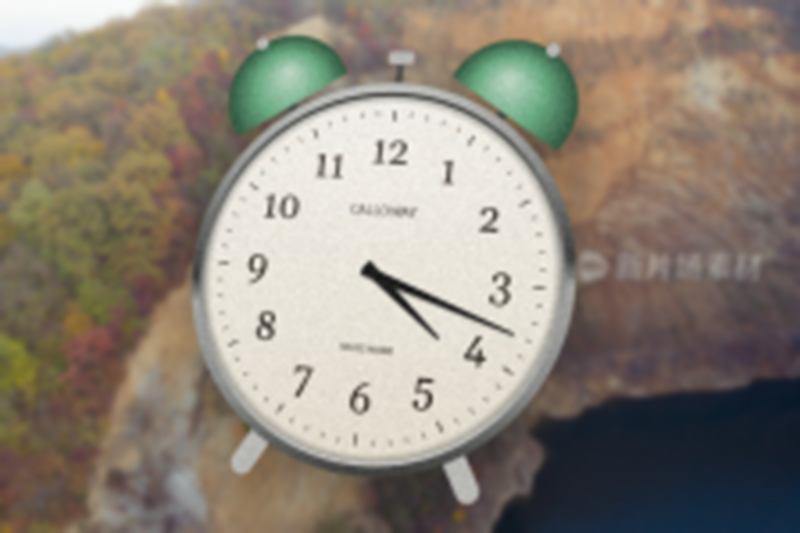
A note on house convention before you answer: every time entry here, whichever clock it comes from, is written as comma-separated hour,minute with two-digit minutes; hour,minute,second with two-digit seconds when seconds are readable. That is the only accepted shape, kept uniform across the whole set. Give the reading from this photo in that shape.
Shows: 4,18
